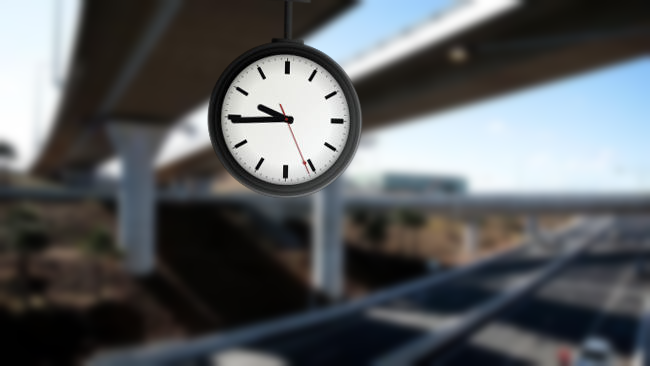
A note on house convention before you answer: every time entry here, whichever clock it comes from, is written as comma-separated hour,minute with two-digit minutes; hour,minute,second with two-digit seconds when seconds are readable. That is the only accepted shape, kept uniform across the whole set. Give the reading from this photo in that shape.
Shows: 9,44,26
